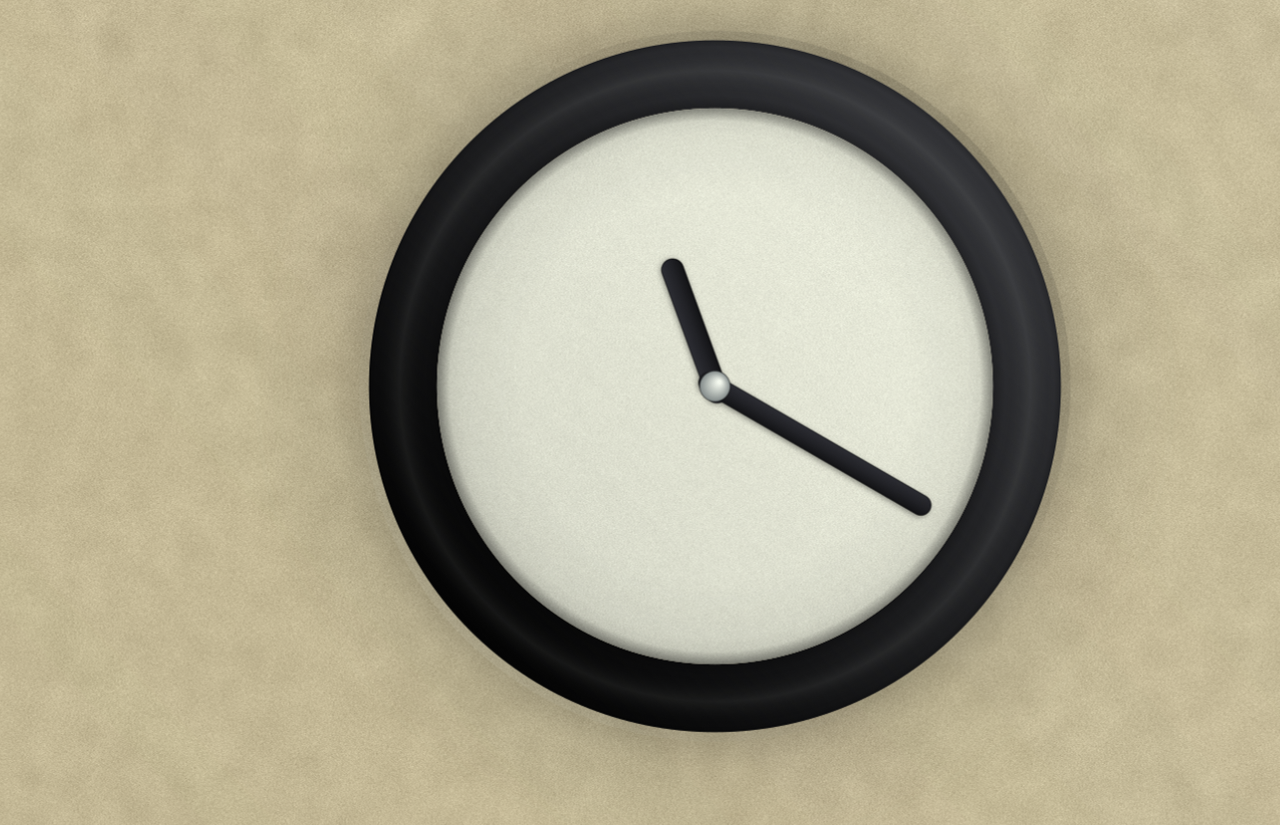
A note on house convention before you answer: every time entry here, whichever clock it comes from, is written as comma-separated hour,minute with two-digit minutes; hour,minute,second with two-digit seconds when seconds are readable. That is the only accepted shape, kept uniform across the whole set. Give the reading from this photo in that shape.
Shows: 11,20
